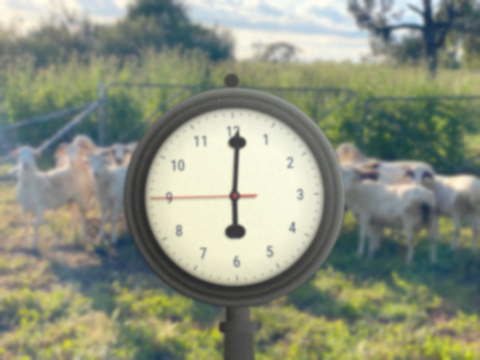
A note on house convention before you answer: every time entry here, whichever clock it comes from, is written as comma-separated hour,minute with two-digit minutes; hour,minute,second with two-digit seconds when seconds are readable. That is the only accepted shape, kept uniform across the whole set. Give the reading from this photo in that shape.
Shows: 6,00,45
